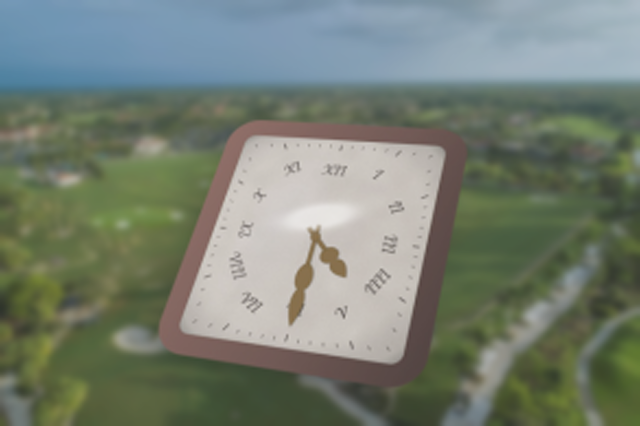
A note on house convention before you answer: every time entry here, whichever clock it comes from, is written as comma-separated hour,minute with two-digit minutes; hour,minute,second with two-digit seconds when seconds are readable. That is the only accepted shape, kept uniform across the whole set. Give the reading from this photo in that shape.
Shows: 4,30
